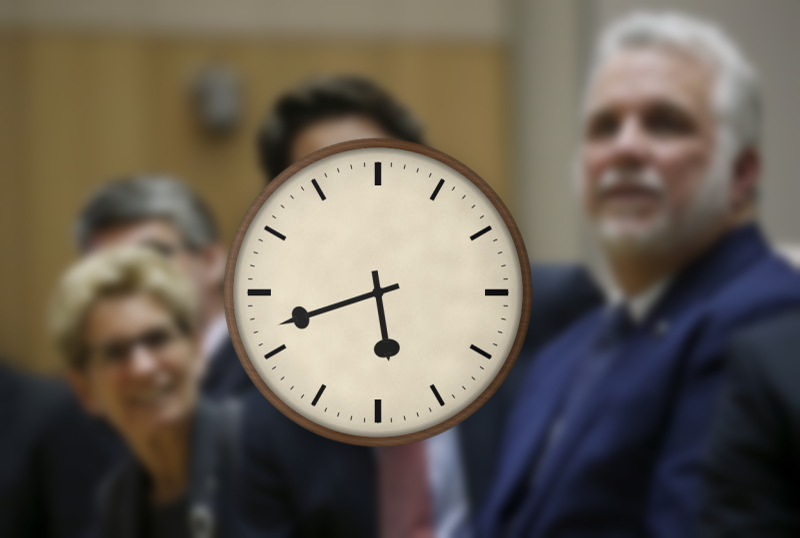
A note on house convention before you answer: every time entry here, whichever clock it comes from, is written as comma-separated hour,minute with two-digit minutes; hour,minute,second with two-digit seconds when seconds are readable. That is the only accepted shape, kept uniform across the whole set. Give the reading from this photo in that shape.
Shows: 5,42
